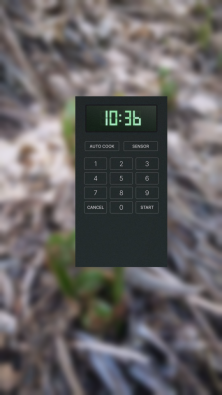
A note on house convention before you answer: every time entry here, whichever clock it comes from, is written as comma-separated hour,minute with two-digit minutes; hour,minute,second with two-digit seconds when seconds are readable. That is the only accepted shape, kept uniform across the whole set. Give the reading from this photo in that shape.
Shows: 10,36
